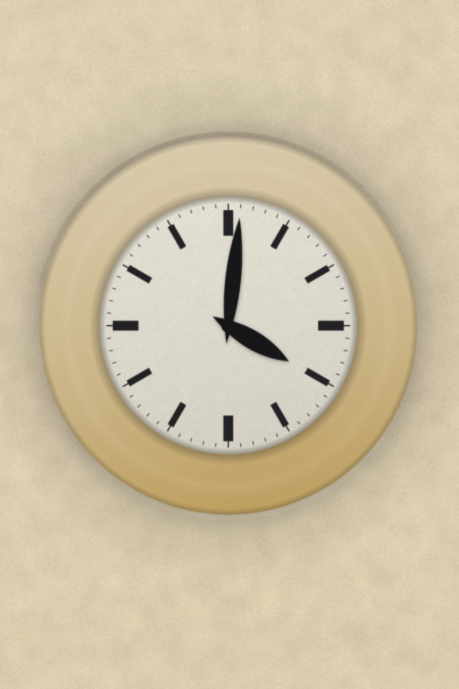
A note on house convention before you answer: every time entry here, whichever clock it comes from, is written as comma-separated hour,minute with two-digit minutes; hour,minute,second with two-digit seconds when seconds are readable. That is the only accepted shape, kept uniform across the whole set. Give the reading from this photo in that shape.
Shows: 4,01
